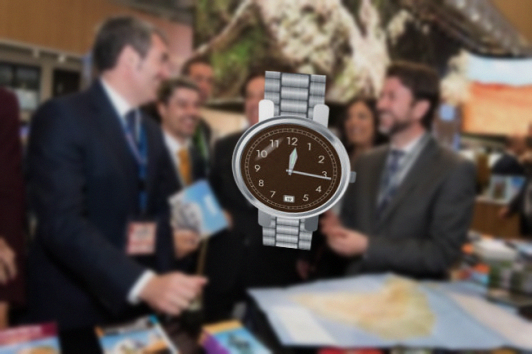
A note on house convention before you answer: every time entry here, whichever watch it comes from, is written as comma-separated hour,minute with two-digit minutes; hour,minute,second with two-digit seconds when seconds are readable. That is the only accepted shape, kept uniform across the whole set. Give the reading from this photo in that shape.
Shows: 12,16
